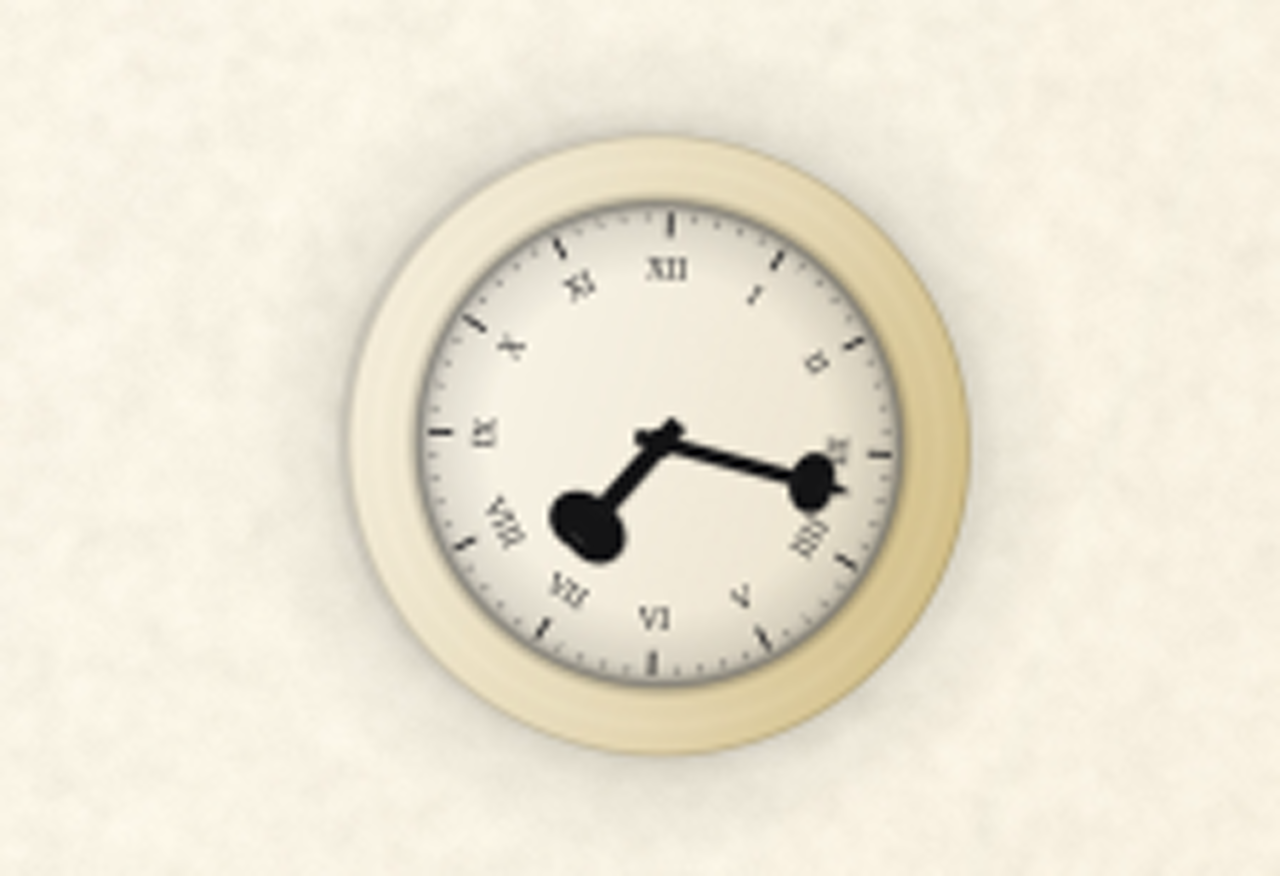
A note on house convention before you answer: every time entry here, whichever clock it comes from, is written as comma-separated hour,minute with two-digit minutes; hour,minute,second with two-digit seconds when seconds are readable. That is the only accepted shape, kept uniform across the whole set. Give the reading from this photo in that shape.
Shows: 7,17
